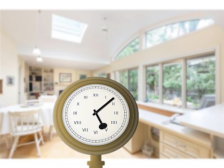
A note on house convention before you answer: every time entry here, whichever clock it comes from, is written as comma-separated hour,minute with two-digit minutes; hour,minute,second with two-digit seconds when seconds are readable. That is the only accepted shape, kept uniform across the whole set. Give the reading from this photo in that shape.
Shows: 5,08
